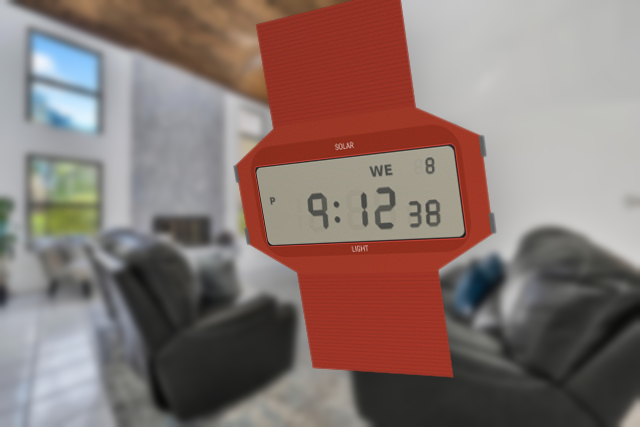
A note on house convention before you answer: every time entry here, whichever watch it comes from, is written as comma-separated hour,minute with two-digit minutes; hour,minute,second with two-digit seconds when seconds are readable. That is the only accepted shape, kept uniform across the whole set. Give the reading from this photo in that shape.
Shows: 9,12,38
